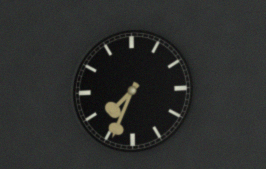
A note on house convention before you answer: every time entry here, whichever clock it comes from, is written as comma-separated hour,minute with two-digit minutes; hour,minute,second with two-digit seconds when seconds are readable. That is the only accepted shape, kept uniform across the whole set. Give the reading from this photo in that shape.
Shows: 7,34
